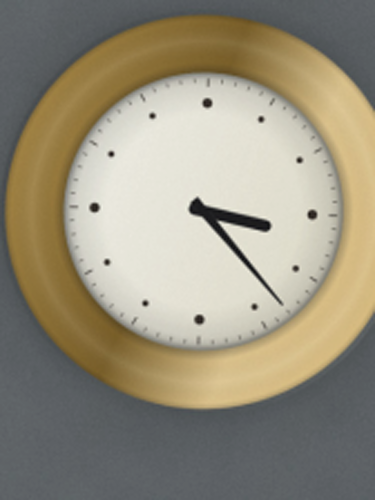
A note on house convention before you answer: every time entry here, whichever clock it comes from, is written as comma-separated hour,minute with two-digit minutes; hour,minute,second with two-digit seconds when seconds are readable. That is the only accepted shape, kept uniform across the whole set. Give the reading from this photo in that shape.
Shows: 3,23
